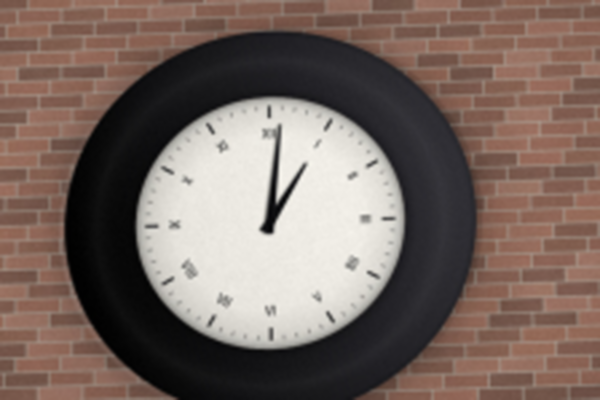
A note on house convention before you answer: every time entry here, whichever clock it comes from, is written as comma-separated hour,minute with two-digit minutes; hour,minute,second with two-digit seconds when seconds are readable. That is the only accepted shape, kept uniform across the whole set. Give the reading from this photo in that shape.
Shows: 1,01
